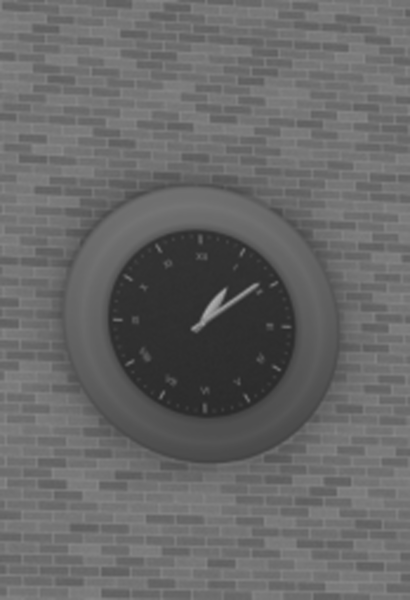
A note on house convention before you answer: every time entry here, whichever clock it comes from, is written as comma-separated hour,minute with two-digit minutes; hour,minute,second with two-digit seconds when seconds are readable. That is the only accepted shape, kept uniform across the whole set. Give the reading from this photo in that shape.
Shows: 1,09
